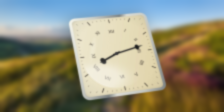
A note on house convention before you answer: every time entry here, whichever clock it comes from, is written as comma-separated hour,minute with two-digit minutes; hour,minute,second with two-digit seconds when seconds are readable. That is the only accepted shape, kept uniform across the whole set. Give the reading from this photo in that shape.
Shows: 8,13
